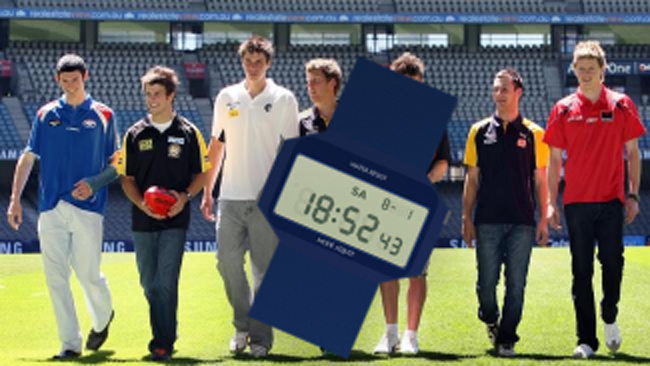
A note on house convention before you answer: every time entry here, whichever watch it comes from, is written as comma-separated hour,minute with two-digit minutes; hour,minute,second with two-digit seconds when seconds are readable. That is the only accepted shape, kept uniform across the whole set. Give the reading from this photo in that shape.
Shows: 18,52,43
